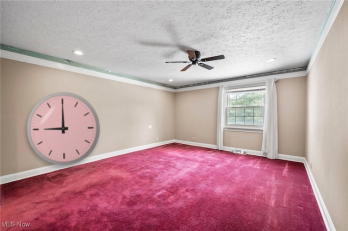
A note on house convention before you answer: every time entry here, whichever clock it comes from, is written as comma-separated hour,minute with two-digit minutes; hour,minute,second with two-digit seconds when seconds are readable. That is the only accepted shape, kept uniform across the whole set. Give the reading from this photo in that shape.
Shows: 9,00
